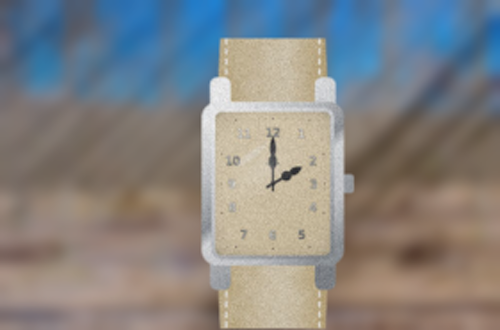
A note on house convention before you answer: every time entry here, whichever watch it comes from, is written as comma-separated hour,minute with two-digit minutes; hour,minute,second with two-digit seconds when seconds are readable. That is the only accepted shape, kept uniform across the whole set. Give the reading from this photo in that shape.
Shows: 2,00
